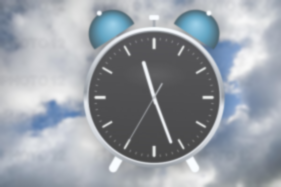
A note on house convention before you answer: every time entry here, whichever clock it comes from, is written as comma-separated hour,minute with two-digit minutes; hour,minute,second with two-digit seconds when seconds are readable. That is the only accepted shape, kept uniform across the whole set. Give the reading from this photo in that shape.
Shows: 11,26,35
